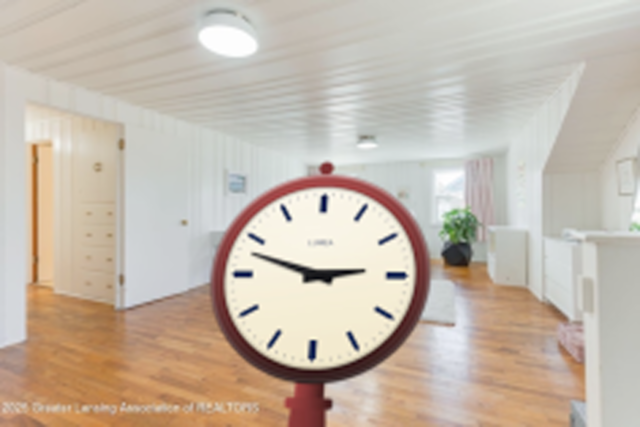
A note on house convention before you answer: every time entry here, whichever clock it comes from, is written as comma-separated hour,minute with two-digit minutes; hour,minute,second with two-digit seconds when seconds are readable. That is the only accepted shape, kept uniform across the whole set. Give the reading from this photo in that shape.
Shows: 2,48
